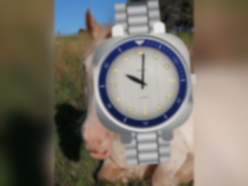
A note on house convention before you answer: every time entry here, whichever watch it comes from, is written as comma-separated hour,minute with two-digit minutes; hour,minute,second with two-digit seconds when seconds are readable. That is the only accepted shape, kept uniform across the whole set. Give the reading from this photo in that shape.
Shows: 10,01
